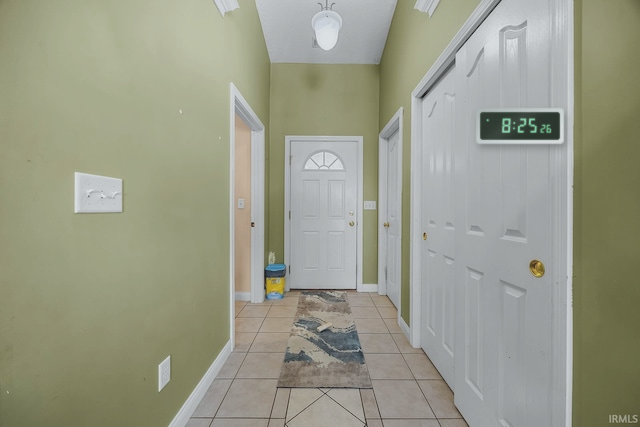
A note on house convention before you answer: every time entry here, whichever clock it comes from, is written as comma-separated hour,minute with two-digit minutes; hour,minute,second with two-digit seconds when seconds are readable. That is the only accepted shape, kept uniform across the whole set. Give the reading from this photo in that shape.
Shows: 8,25
